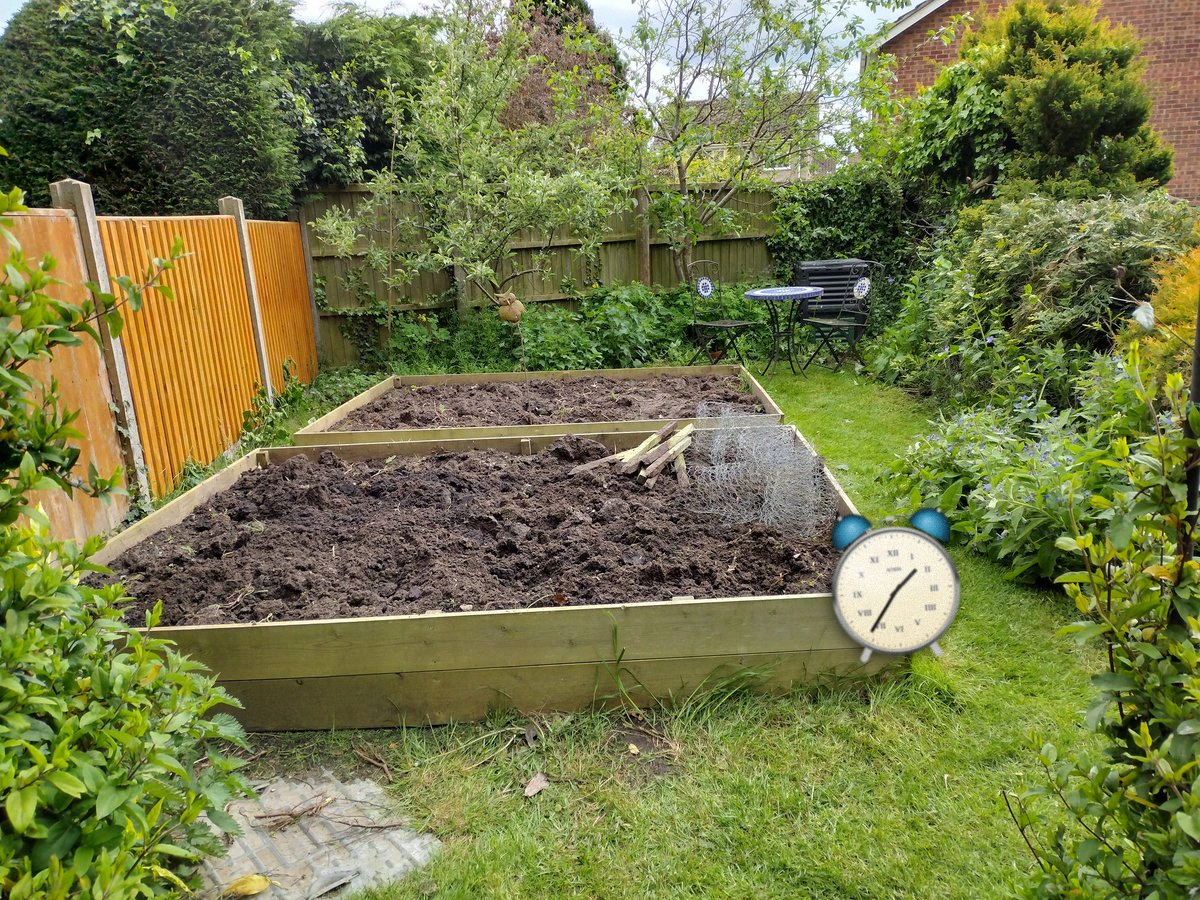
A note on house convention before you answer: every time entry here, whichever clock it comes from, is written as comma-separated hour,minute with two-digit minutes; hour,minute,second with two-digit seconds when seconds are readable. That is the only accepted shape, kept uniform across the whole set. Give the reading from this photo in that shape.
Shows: 1,36
